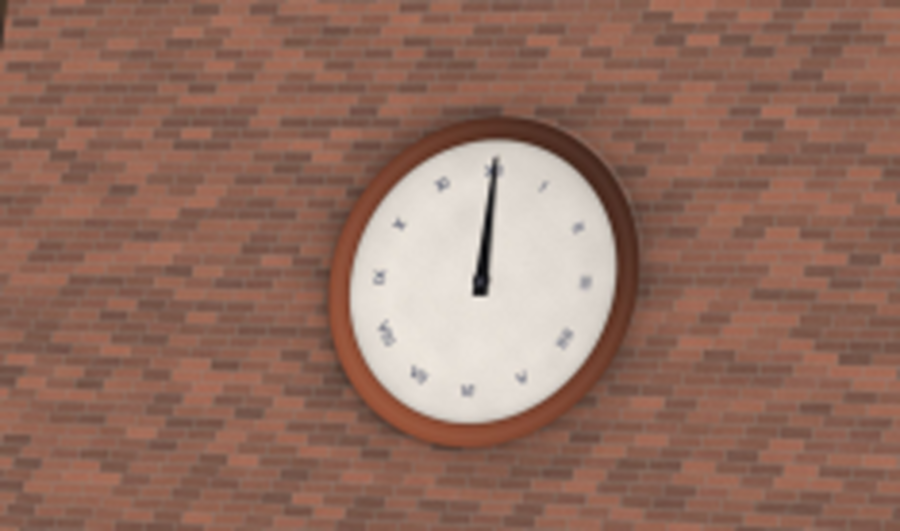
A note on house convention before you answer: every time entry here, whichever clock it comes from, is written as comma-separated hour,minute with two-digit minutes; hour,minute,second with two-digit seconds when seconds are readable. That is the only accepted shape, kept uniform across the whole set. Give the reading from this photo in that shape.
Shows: 12,00
